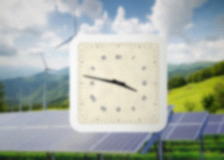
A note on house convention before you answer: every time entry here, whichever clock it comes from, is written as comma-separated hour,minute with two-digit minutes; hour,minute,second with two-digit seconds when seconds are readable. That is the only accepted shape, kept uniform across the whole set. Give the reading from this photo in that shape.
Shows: 3,47
